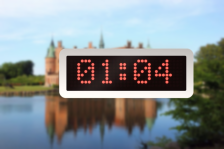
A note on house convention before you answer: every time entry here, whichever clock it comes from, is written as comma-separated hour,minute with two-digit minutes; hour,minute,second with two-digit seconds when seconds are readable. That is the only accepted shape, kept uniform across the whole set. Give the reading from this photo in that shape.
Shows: 1,04
